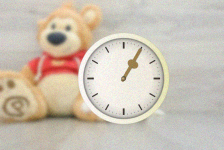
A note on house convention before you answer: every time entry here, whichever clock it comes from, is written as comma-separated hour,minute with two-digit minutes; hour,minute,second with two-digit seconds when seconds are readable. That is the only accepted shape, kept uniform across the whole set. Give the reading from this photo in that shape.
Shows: 1,05
